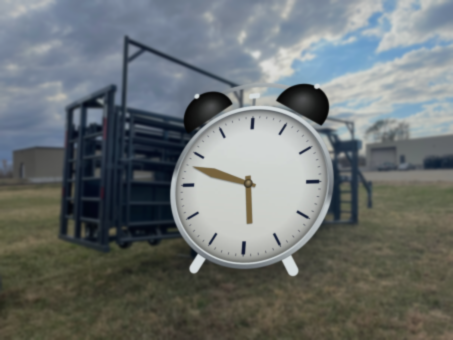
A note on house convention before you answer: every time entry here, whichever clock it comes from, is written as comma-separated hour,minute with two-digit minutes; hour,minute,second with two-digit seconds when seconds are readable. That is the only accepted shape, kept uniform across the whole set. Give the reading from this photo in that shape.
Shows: 5,48
